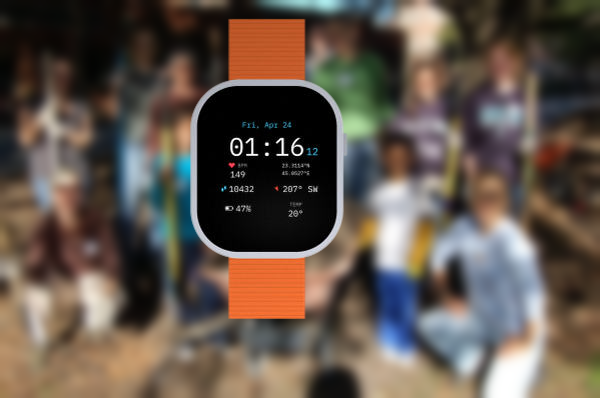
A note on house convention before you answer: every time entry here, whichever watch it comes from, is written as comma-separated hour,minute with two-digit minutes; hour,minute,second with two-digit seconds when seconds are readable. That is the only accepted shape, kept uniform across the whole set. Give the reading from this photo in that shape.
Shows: 1,16,12
